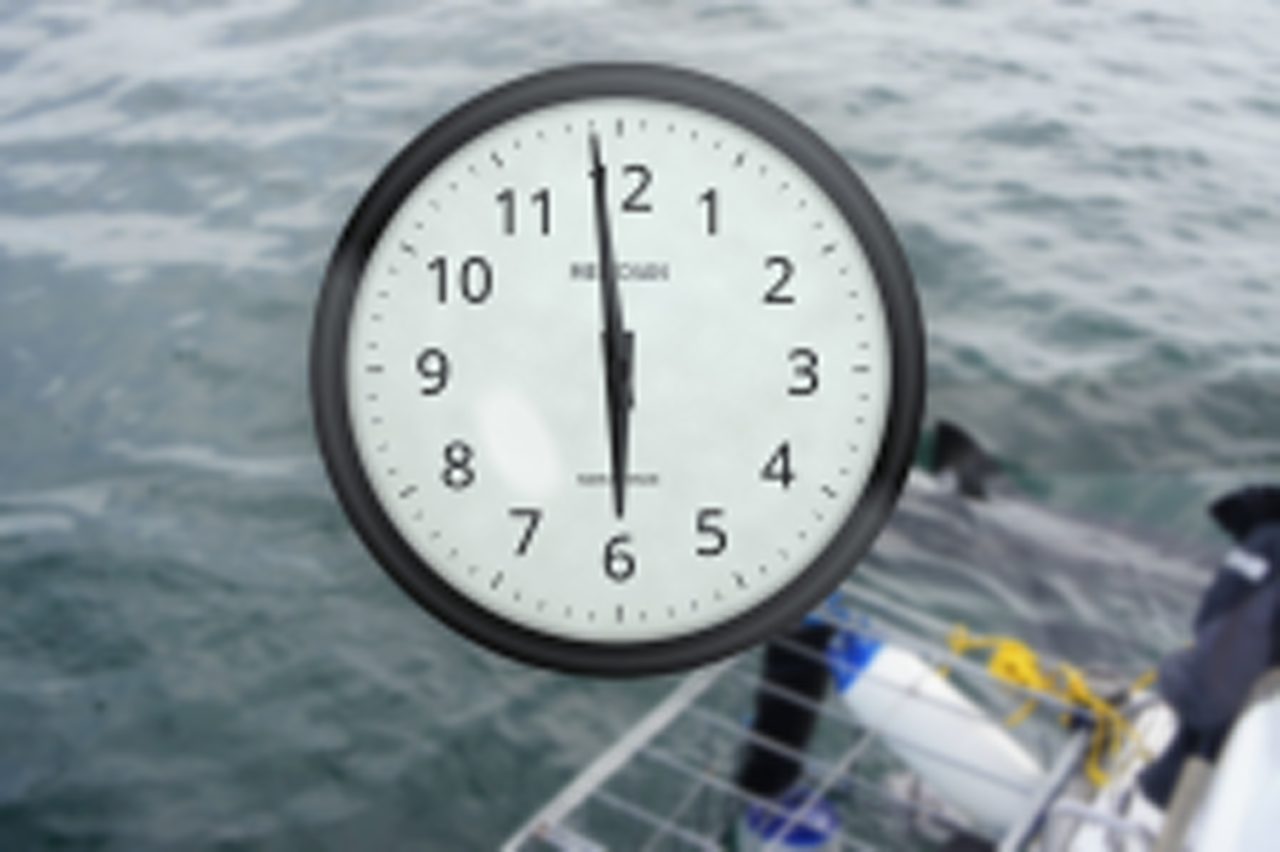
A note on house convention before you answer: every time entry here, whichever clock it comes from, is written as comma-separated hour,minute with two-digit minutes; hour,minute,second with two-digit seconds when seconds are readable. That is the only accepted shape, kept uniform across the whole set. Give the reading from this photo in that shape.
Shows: 5,59
